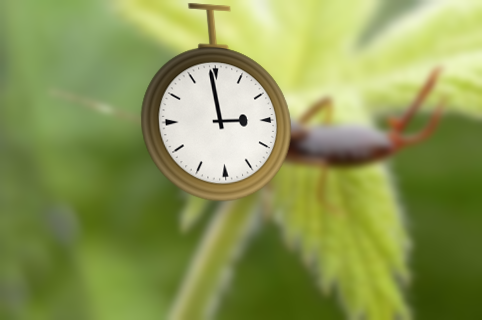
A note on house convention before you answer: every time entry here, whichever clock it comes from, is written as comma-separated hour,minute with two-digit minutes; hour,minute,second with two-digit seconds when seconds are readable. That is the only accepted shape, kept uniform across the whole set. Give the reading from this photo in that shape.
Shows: 2,59
